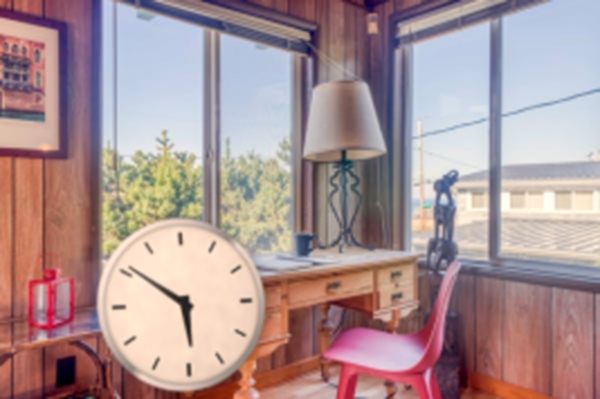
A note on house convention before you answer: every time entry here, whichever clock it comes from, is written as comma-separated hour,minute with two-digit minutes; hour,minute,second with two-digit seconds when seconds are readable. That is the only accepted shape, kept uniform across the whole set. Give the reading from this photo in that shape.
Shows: 5,51
